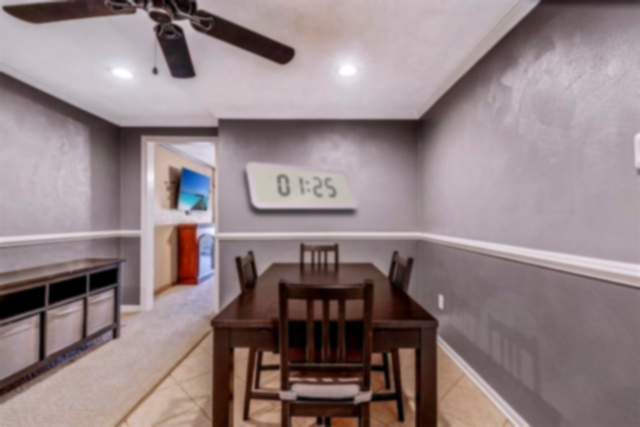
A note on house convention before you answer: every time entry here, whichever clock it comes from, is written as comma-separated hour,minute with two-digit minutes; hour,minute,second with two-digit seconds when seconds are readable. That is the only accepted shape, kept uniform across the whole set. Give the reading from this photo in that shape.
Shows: 1,25
